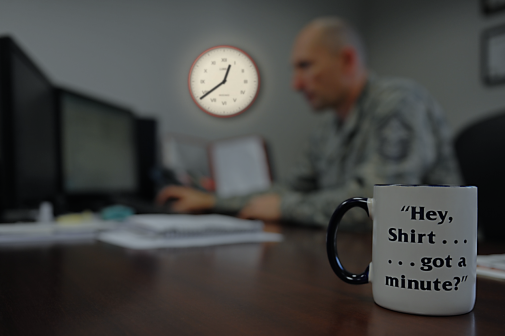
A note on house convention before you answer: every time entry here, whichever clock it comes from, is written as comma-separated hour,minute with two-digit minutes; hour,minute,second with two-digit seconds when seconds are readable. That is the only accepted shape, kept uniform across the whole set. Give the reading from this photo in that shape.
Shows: 12,39
